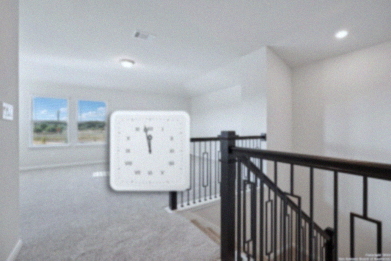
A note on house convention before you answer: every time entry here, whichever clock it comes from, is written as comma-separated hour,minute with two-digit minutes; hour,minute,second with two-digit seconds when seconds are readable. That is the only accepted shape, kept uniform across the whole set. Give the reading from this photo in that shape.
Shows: 11,58
